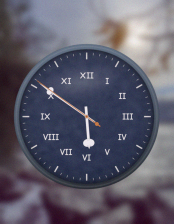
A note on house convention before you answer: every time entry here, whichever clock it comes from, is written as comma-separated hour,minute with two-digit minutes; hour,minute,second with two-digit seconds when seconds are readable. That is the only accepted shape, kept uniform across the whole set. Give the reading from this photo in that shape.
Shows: 5,50,51
